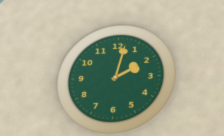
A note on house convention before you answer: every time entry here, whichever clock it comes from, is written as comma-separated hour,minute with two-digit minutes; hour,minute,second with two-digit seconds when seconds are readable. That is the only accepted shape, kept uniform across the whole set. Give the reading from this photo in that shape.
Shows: 2,02
